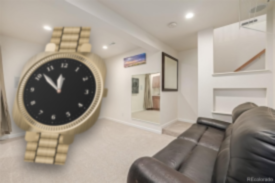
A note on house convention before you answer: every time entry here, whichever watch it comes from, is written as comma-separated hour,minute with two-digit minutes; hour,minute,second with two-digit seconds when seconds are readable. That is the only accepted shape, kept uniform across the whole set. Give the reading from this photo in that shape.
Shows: 11,52
